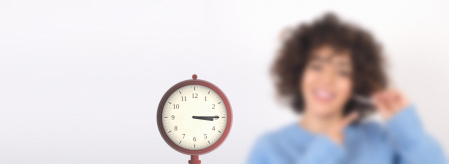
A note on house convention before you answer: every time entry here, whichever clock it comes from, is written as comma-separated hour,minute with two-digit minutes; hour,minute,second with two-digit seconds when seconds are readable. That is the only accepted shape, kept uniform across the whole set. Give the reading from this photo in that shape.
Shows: 3,15
